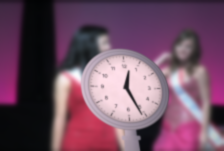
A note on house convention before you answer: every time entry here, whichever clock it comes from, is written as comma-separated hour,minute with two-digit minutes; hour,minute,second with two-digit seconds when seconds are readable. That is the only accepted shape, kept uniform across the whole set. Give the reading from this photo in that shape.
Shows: 12,26
